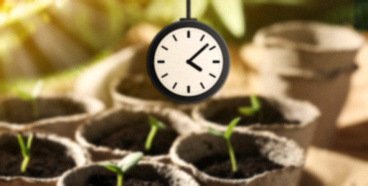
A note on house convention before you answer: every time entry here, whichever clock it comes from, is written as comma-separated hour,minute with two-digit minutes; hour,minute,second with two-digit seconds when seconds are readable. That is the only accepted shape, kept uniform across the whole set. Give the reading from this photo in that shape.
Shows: 4,08
